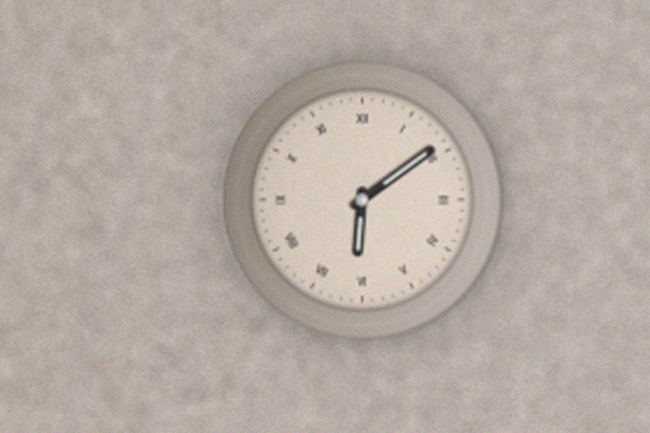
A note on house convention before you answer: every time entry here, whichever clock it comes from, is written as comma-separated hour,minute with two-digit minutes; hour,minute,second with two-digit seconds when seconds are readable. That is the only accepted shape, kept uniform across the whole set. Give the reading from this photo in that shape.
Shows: 6,09
